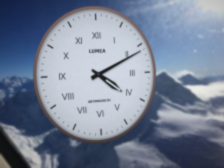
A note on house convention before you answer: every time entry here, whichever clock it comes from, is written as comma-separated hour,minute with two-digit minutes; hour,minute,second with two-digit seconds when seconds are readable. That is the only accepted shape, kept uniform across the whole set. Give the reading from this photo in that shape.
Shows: 4,11
